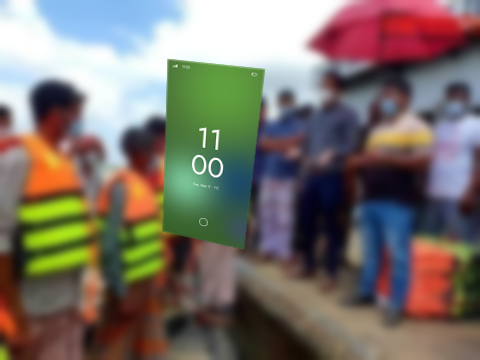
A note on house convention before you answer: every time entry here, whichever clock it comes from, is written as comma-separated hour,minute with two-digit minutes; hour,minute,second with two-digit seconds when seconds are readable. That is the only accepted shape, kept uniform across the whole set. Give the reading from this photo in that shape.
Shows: 11,00
